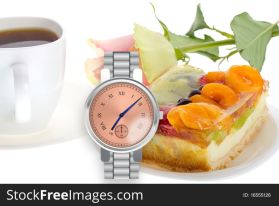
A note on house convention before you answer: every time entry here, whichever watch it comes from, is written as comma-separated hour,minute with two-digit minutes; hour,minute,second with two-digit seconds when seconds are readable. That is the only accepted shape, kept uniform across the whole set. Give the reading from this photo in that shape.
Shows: 7,08
